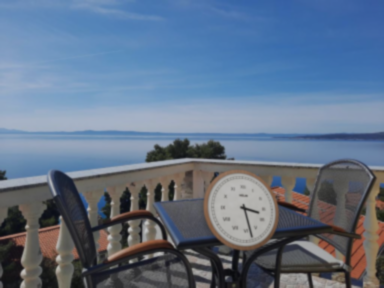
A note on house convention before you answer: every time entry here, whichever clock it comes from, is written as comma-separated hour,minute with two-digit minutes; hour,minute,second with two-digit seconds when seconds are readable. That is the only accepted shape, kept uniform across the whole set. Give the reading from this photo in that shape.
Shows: 3,28
